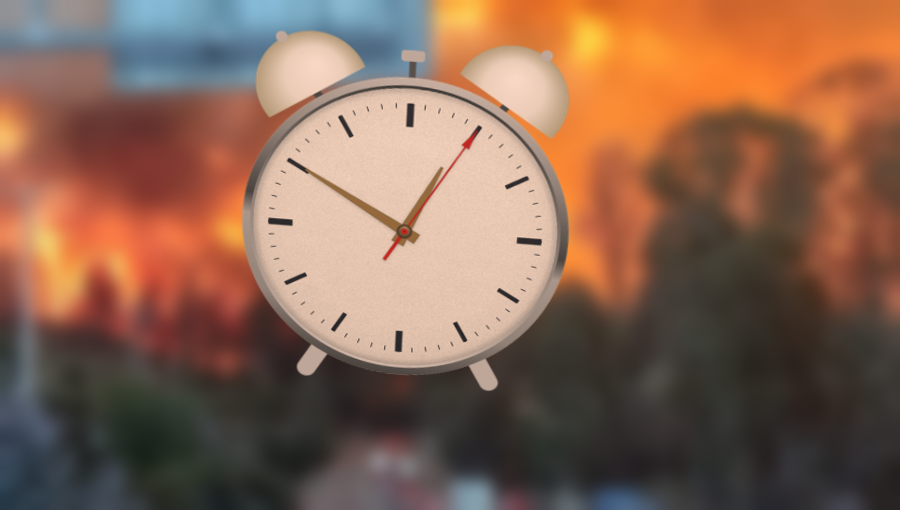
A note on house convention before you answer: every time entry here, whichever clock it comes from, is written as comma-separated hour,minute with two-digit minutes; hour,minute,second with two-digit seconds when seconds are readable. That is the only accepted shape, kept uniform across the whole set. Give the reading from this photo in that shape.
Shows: 12,50,05
